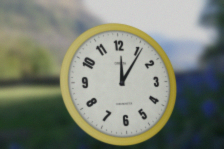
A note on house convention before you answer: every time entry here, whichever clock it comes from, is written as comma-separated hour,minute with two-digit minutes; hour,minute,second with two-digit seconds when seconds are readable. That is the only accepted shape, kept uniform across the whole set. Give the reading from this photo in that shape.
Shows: 12,06
